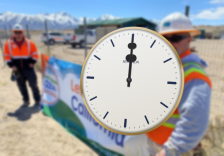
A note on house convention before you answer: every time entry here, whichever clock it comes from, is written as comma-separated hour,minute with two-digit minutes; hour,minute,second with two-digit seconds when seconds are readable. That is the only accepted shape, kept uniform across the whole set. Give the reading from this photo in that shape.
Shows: 12,00
